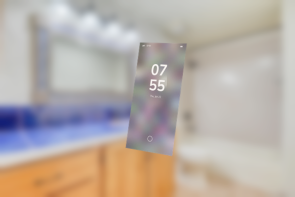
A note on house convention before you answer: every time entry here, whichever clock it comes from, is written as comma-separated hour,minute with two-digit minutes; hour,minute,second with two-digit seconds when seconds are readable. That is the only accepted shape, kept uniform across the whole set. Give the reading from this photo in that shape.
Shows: 7,55
